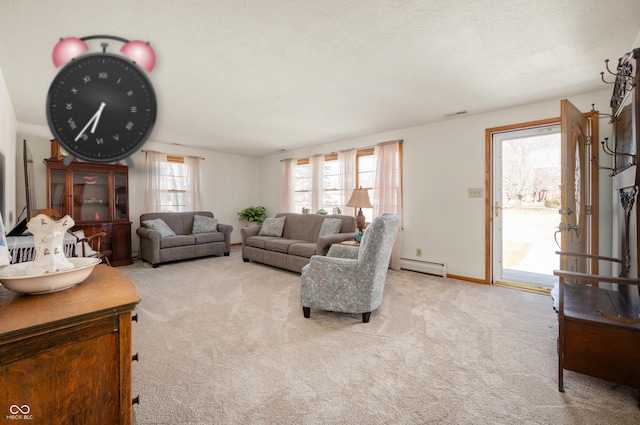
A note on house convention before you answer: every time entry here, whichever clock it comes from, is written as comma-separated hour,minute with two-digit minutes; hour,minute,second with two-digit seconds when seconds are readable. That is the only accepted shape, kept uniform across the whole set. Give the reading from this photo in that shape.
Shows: 6,36
